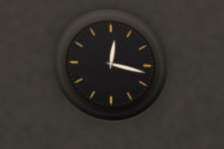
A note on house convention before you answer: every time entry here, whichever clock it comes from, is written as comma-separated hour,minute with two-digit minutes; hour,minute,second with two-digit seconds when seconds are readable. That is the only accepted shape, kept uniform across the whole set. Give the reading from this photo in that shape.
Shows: 12,17
